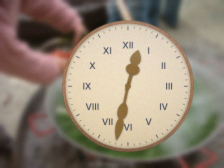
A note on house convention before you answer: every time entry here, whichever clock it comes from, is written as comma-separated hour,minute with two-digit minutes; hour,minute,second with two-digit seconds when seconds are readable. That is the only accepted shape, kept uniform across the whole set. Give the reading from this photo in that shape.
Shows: 12,32
